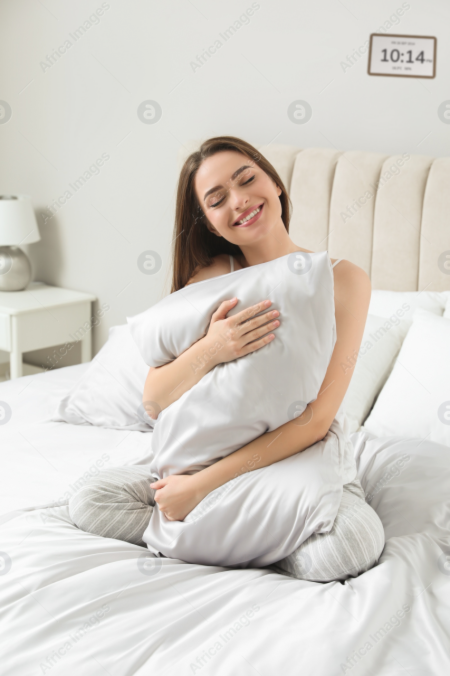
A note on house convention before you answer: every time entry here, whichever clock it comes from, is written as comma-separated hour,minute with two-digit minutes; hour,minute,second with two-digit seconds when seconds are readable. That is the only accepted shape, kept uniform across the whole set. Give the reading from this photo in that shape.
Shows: 10,14
